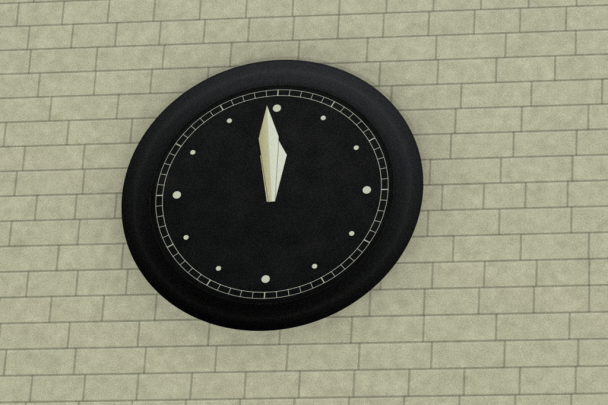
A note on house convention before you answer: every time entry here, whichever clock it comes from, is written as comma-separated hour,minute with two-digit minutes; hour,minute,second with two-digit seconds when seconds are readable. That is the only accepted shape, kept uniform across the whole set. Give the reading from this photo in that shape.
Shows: 11,59
